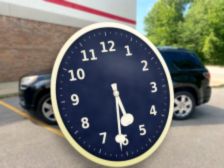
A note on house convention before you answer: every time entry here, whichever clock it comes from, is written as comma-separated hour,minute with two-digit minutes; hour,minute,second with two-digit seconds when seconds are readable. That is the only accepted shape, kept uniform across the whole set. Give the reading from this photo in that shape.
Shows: 5,31
